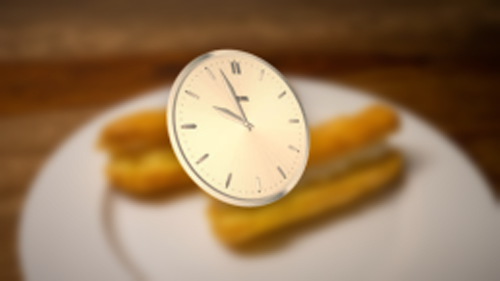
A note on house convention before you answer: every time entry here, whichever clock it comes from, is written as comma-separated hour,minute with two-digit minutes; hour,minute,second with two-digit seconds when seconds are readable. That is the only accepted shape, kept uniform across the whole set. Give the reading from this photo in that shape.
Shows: 9,57
